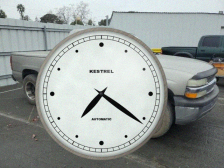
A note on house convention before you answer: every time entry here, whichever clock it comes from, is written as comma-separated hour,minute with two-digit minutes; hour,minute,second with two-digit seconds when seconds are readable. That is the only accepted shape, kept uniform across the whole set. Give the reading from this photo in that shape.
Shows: 7,21
